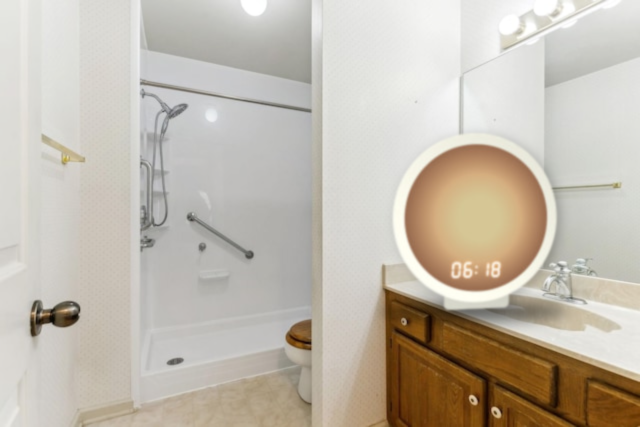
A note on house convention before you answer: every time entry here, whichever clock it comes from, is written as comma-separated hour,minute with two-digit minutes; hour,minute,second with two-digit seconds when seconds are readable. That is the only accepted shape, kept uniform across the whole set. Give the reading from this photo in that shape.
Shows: 6,18
